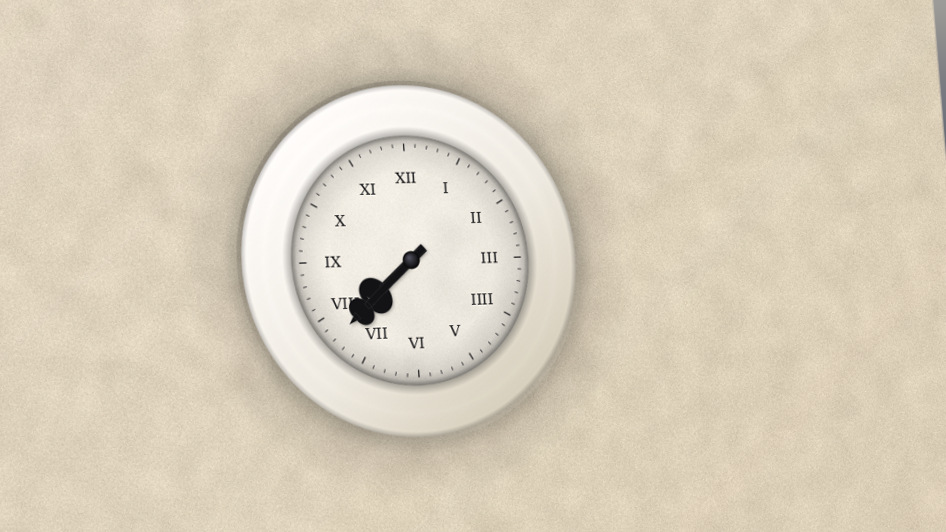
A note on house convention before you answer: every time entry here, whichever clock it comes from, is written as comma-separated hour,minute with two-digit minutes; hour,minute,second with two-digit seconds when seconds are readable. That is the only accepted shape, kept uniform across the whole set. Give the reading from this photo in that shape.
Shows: 7,38
